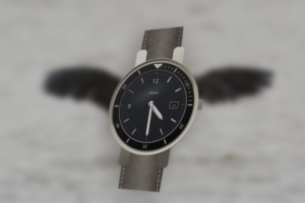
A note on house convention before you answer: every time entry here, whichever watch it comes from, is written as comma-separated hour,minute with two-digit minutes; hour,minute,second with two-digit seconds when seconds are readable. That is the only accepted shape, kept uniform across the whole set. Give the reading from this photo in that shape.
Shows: 4,30
